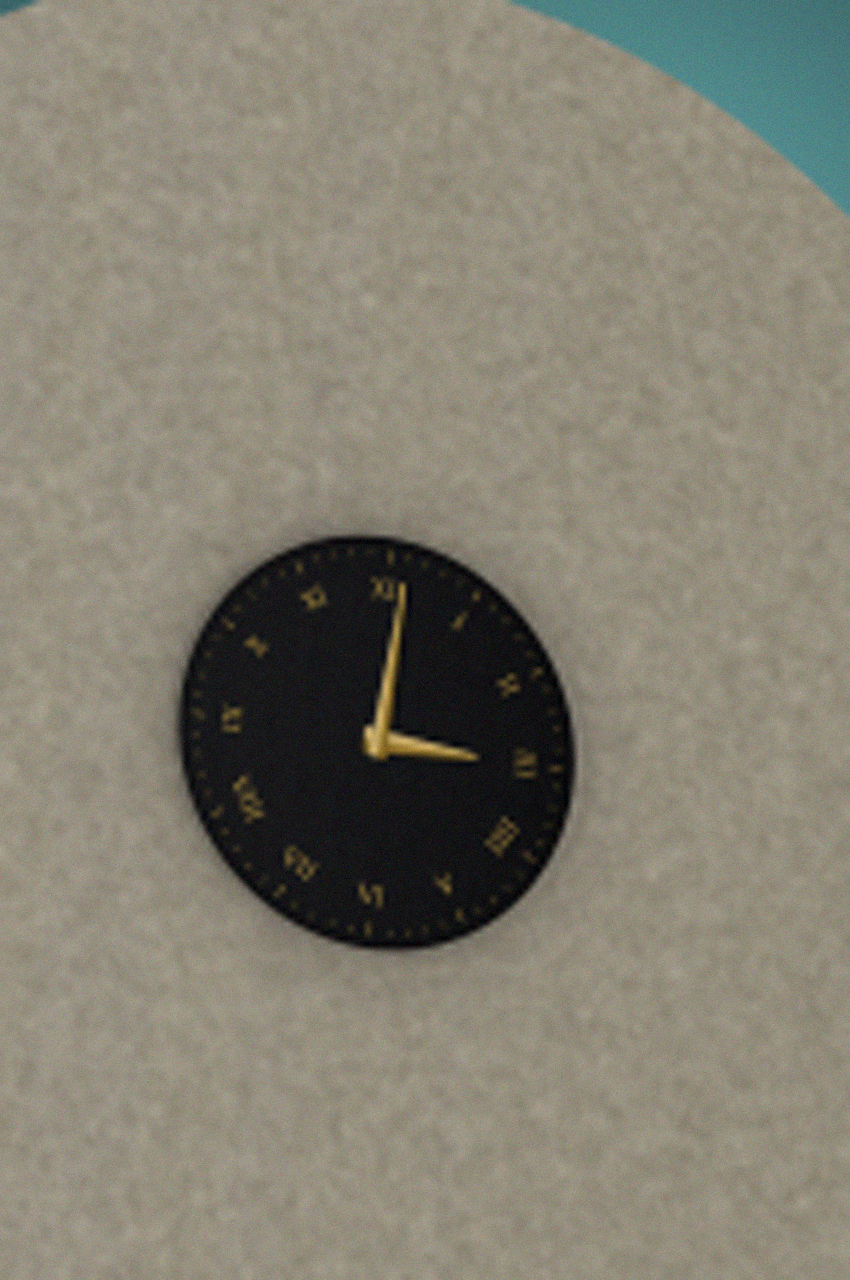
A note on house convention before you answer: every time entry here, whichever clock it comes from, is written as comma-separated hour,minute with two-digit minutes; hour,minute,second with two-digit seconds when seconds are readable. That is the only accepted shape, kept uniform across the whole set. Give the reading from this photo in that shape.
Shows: 3,01
